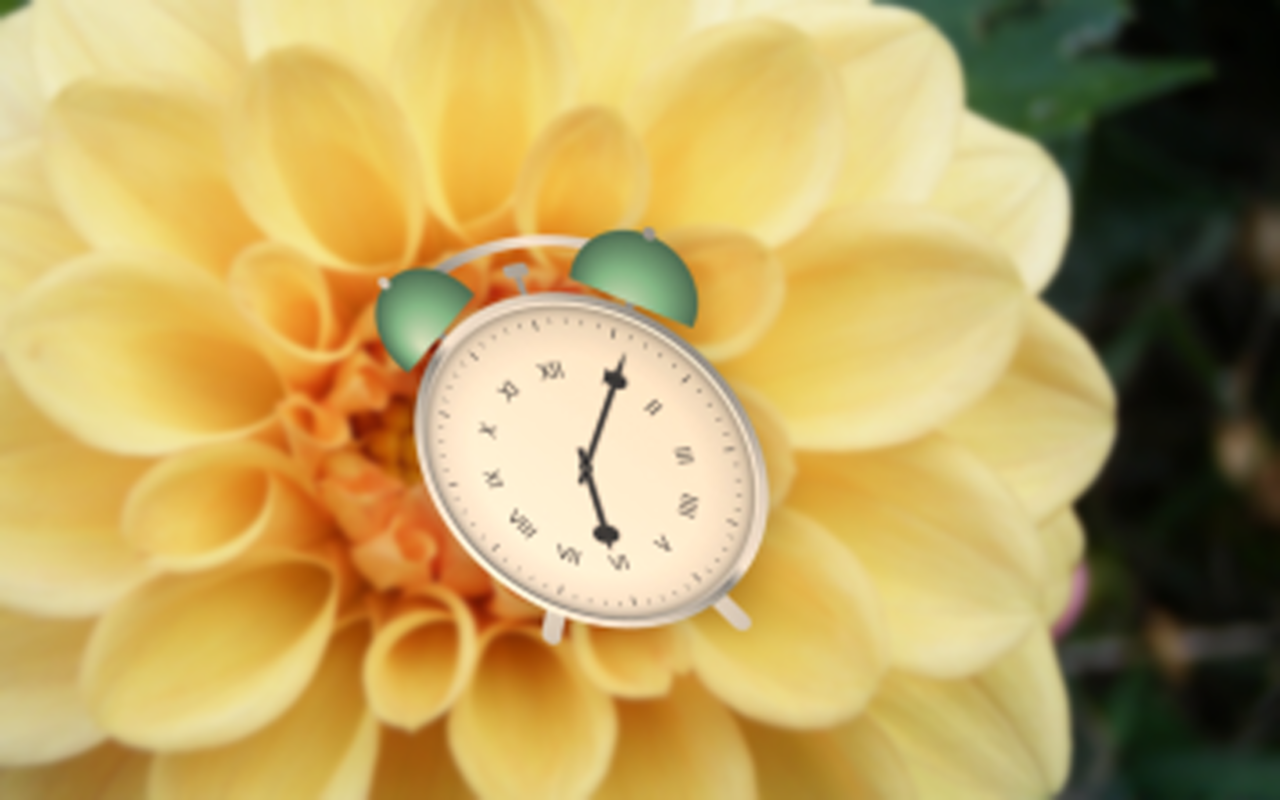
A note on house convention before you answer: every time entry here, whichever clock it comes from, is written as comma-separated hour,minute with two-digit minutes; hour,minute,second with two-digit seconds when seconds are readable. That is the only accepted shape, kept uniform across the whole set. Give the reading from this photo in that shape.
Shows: 6,06
